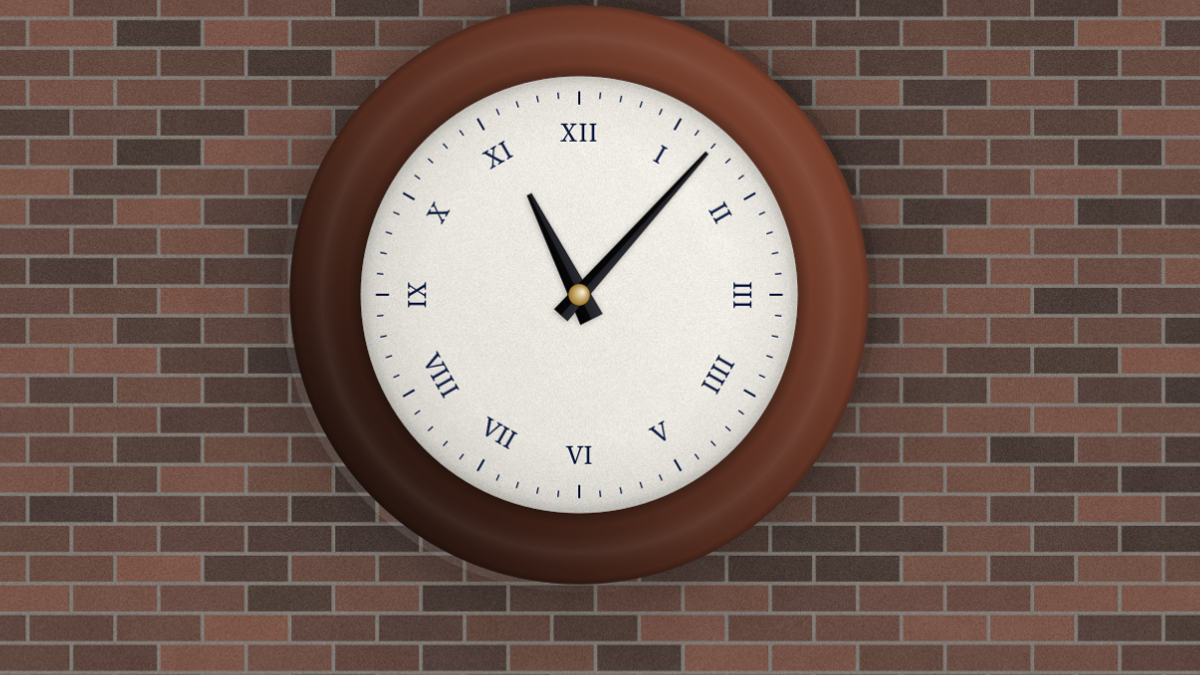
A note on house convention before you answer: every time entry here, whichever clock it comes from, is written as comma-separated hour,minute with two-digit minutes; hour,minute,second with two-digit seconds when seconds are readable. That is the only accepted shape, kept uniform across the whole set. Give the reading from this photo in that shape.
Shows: 11,07
